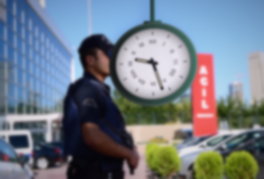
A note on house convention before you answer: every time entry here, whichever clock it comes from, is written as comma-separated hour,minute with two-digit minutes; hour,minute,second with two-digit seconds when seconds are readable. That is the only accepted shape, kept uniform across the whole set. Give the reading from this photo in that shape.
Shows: 9,27
